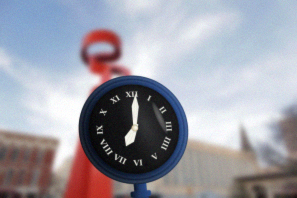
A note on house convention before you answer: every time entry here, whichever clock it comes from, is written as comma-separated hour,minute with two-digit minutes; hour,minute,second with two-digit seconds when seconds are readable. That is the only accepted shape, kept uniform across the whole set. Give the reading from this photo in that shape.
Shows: 7,01
